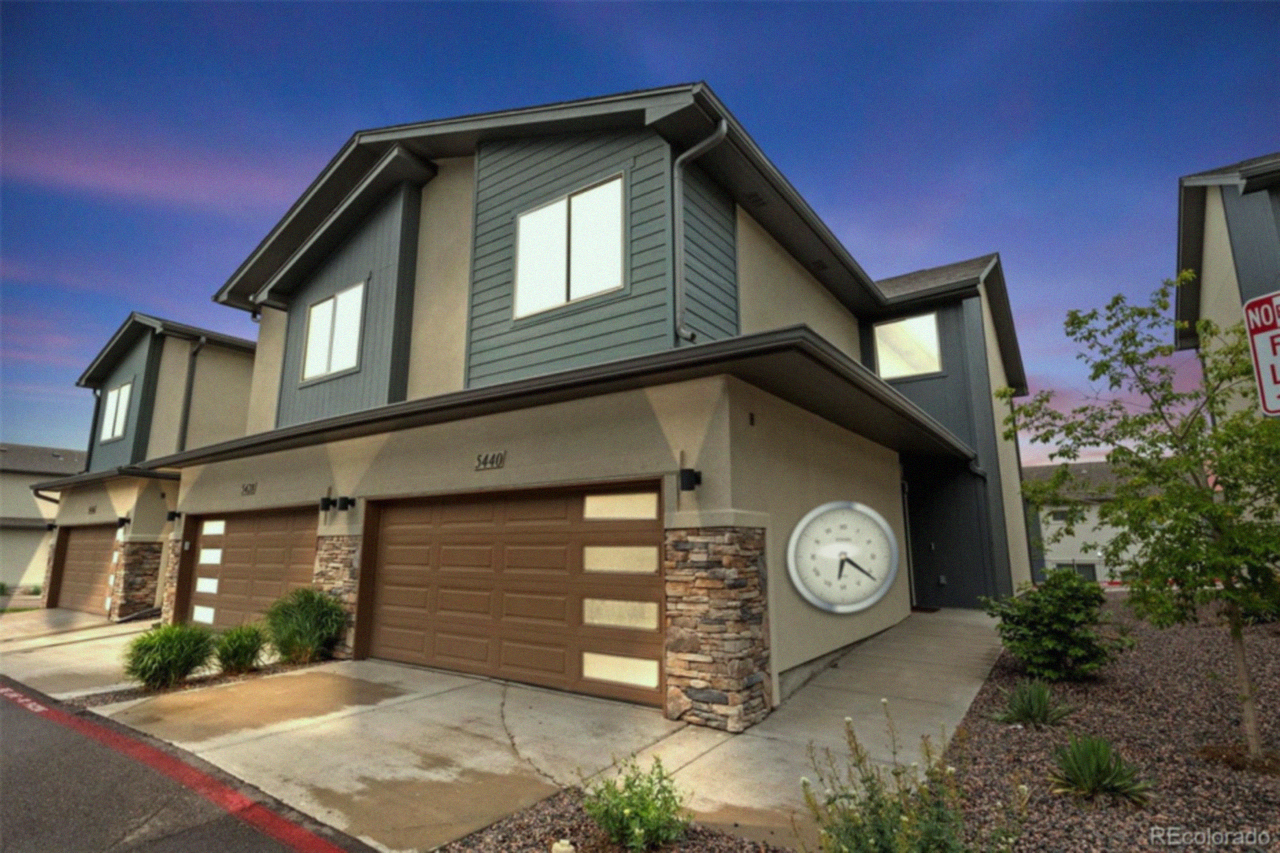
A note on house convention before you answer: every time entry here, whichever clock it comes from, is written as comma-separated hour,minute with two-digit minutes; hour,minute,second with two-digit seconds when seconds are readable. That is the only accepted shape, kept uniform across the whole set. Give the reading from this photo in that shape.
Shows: 6,21
